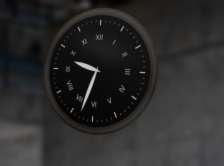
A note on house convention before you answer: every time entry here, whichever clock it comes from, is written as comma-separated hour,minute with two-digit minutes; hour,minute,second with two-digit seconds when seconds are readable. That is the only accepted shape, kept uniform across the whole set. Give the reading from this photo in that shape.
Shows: 9,33
